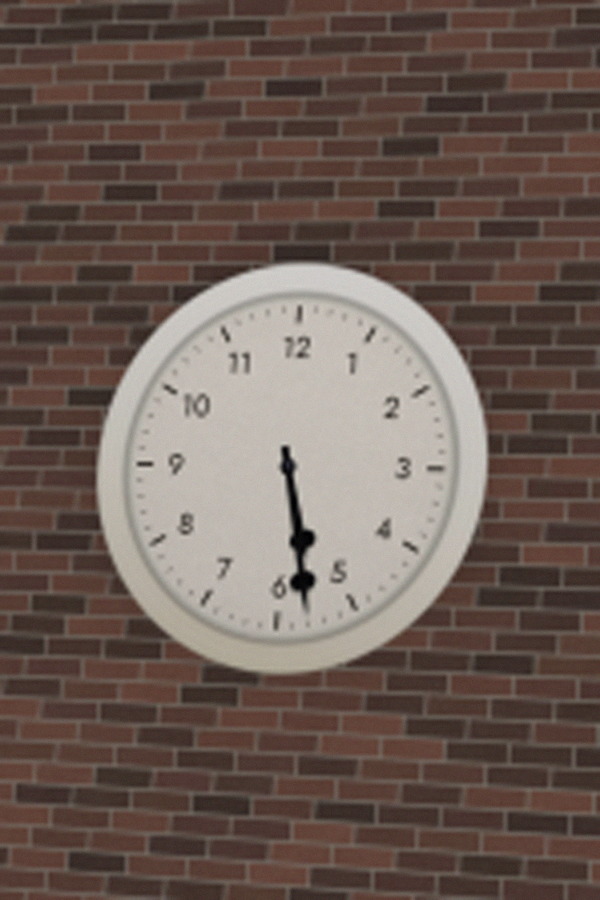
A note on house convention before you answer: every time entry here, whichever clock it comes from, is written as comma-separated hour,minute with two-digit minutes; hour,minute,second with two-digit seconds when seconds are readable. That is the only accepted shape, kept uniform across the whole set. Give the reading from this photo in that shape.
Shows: 5,28
